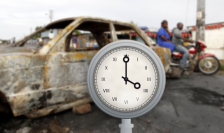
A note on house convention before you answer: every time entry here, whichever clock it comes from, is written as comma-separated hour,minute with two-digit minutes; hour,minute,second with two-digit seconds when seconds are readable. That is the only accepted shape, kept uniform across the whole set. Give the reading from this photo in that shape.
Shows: 4,00
